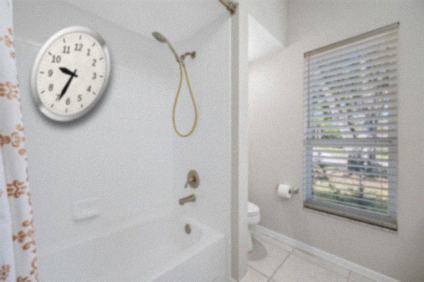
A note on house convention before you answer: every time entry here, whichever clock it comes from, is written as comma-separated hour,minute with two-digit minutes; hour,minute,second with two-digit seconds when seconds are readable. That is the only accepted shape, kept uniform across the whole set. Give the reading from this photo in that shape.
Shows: 9,34
